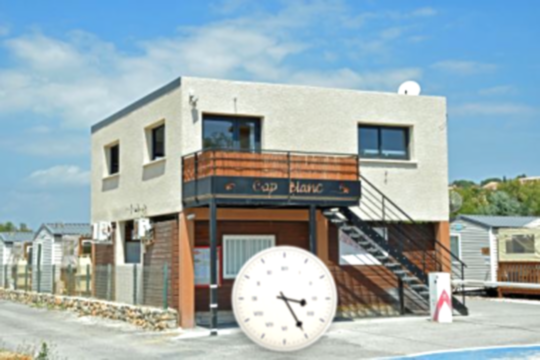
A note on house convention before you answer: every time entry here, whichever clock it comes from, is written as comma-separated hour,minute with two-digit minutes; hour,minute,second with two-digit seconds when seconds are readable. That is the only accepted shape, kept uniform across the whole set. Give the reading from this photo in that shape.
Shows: 3,25
